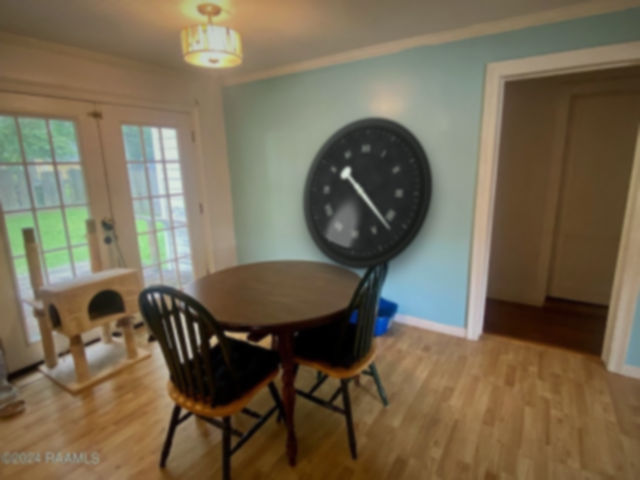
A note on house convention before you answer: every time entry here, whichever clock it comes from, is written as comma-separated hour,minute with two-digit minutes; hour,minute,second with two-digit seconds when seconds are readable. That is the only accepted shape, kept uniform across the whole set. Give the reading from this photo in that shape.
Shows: 10,22
